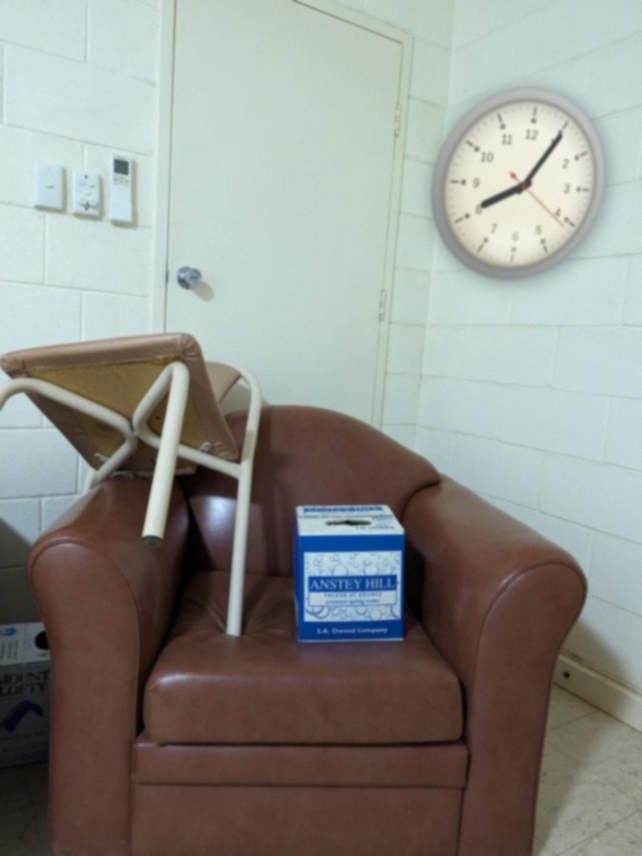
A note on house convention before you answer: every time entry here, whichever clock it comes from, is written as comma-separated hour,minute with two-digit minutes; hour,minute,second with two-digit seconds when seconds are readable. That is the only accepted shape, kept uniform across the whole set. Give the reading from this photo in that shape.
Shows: 8,05,21
